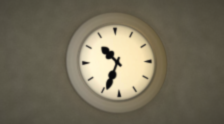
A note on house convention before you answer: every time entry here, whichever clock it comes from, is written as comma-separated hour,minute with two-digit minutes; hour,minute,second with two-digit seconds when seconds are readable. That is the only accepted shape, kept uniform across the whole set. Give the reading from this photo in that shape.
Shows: 10,34
